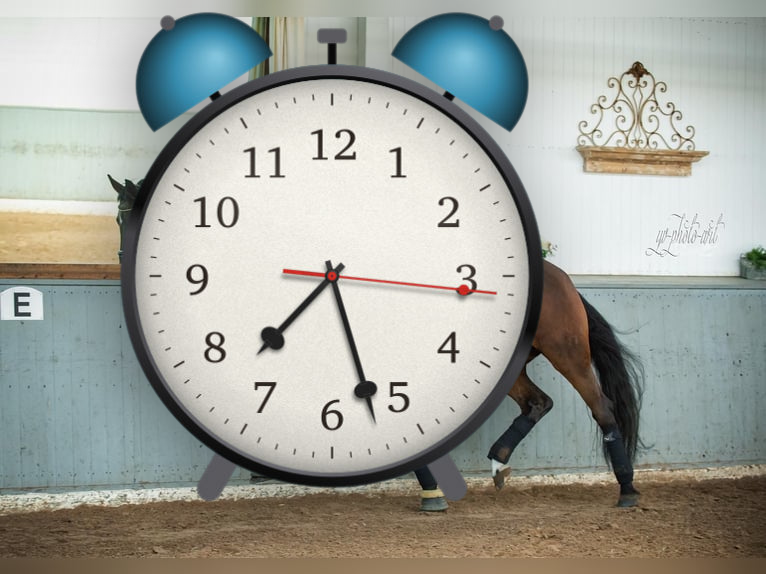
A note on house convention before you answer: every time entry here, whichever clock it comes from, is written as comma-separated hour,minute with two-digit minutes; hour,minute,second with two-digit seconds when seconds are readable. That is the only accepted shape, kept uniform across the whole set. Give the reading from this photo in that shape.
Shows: 7,27,16
